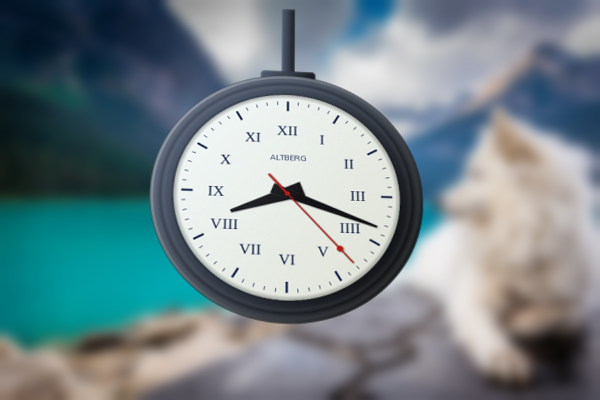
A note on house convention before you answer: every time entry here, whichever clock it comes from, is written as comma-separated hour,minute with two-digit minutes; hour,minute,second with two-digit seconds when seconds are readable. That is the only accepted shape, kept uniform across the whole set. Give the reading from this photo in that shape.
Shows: 8,18,23
